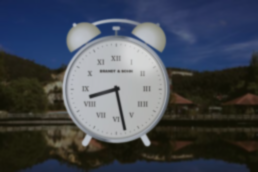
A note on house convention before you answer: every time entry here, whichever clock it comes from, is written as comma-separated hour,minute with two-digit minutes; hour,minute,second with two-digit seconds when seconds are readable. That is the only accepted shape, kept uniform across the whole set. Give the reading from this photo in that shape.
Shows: 8,28
